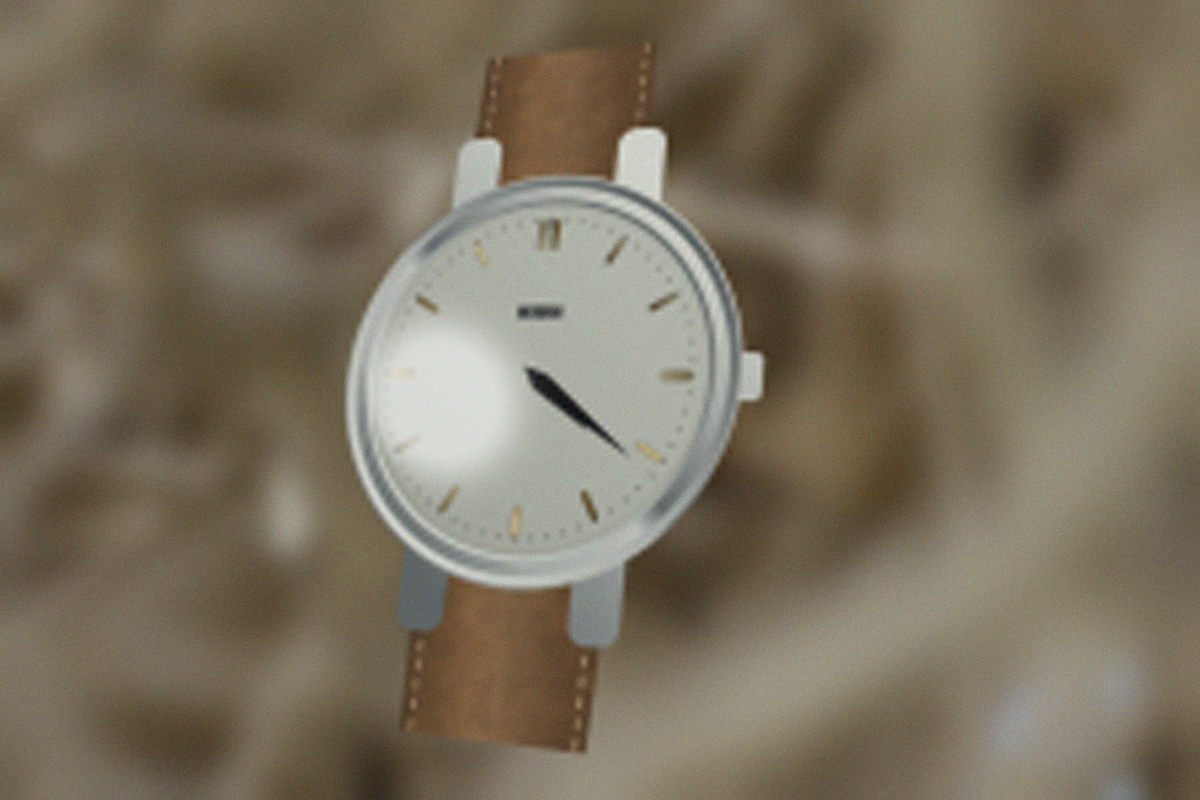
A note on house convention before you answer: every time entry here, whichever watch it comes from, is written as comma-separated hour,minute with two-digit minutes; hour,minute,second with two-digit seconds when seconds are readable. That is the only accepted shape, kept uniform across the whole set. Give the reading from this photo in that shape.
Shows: 4,21
